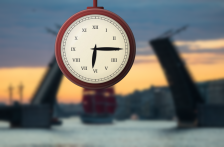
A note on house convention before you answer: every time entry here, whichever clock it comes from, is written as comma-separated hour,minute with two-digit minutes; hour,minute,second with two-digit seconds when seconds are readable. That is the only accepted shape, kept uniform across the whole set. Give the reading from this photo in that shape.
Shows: 6,15
